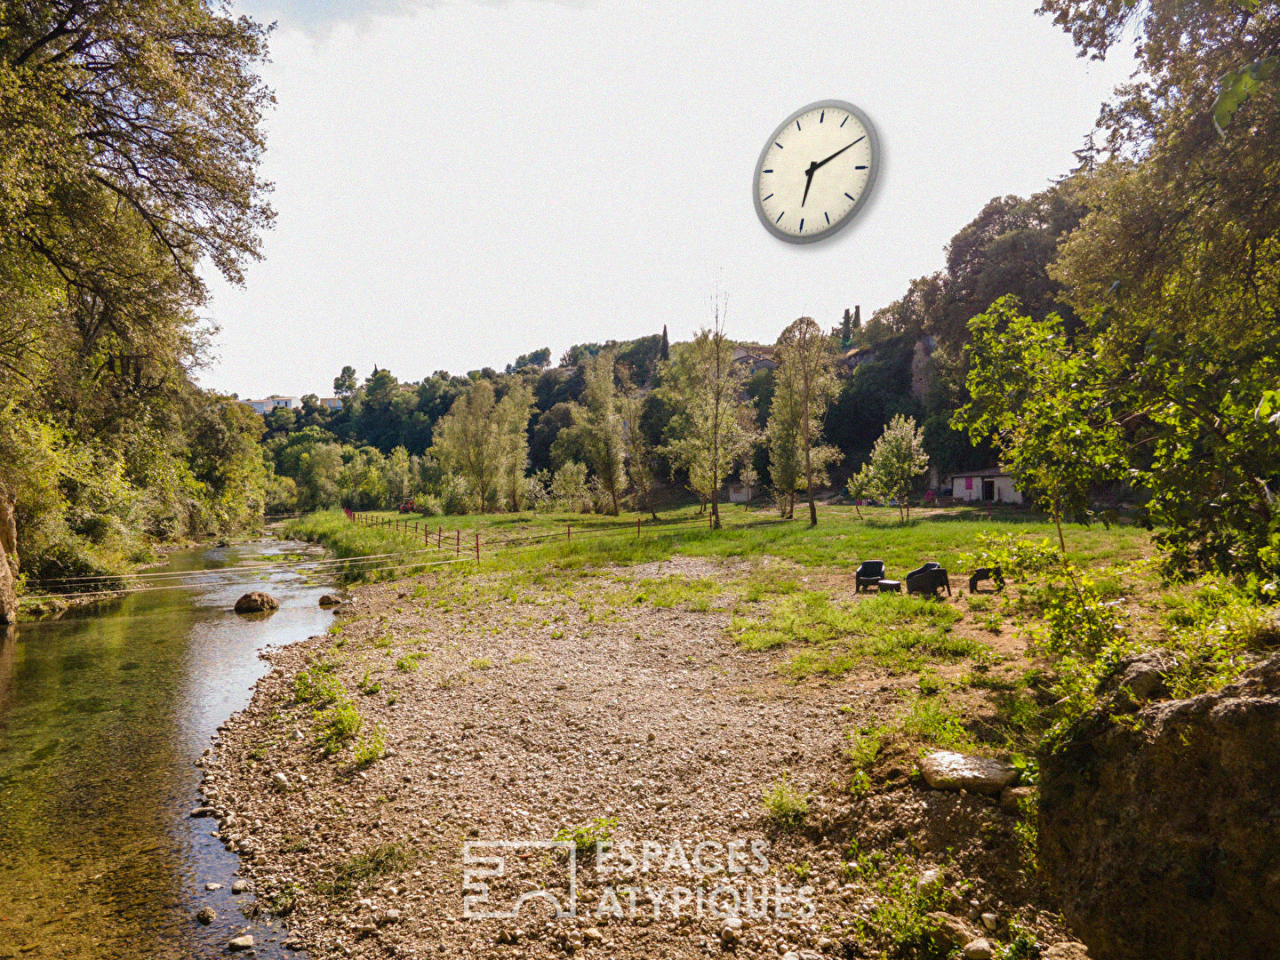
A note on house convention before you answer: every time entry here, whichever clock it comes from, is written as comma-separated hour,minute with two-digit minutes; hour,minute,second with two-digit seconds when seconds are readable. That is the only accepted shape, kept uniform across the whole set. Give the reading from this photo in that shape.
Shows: 6,10
